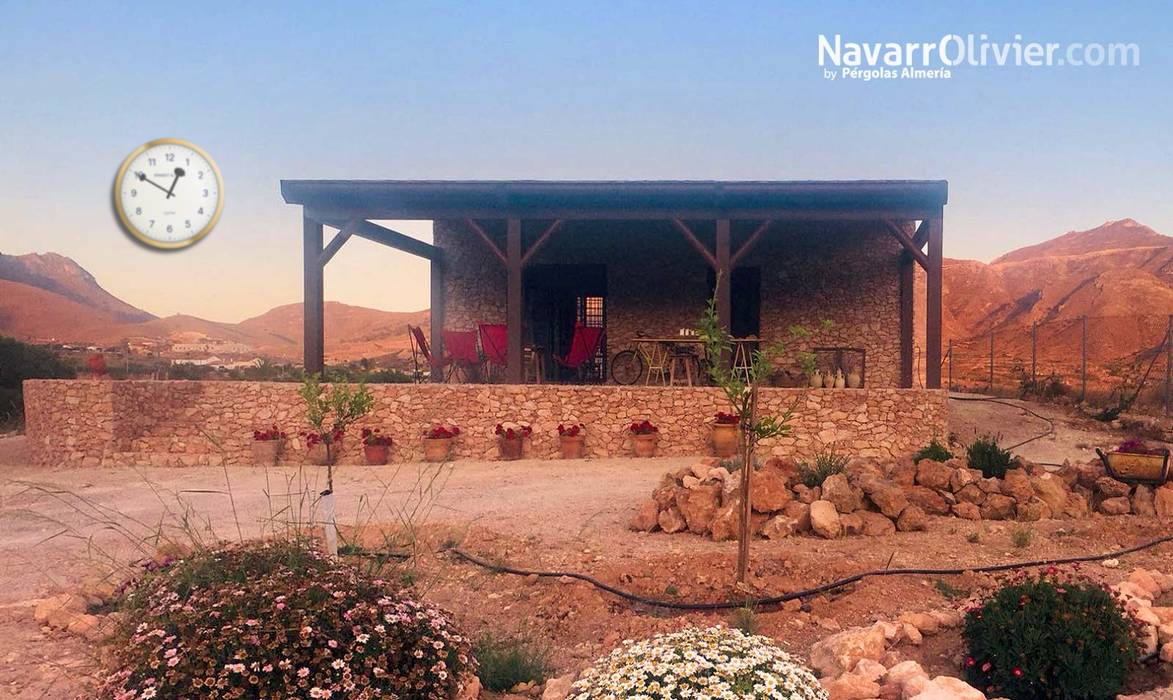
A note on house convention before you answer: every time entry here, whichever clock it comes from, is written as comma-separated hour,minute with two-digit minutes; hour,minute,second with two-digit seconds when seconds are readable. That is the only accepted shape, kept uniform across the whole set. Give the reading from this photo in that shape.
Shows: 12,50
